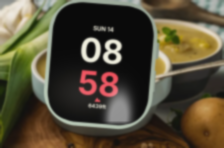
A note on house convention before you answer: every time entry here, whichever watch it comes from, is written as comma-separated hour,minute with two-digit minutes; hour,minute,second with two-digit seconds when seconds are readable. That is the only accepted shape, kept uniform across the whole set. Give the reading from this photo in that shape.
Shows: 8,58
